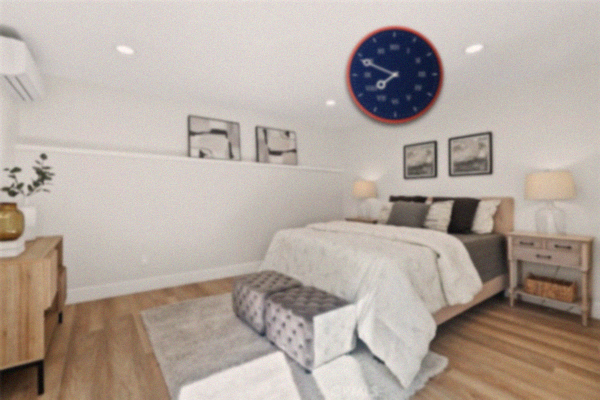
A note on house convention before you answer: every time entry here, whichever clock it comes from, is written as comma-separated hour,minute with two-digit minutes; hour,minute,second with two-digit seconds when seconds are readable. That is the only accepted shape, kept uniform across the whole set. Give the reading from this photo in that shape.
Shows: 7,49
